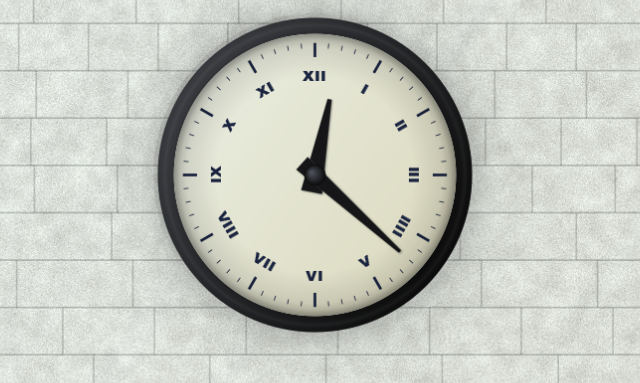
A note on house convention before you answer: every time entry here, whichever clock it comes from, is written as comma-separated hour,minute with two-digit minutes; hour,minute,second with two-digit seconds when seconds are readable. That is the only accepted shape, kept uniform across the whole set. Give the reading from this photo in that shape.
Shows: 12,22
